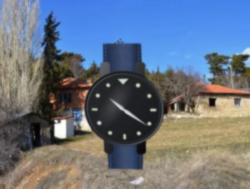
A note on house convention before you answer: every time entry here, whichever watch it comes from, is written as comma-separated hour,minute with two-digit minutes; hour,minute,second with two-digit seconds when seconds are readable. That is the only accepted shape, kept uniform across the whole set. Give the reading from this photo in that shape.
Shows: 10,21
